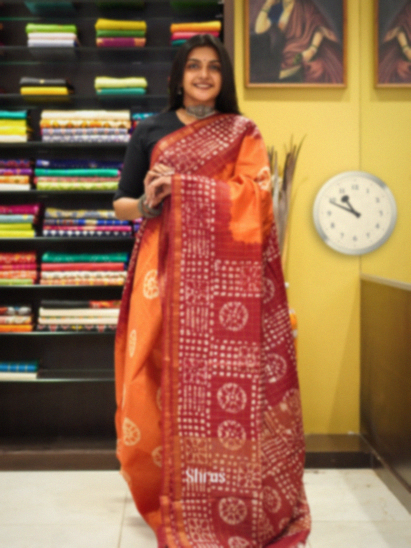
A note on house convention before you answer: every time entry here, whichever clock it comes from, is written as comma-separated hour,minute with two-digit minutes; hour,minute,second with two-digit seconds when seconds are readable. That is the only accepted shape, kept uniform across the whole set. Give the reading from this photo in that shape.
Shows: 10,49
